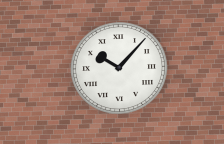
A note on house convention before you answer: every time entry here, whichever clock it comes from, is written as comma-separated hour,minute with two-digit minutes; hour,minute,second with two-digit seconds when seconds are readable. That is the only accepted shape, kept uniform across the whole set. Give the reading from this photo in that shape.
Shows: 10,07
